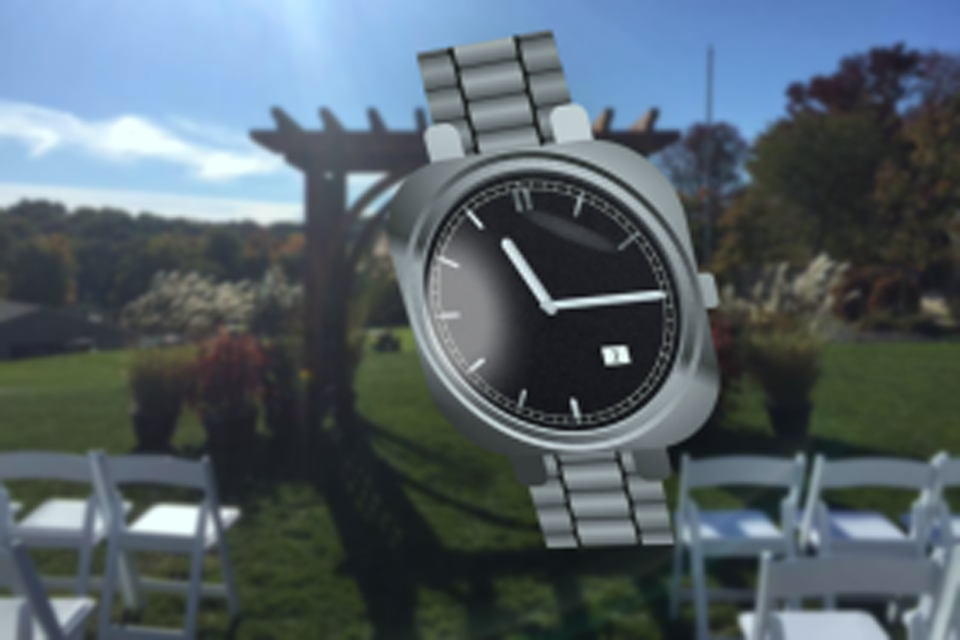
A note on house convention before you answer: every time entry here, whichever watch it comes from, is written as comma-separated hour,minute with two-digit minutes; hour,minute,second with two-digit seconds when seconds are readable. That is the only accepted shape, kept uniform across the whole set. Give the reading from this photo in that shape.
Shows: 11,15
